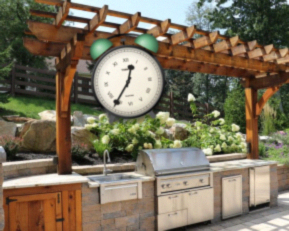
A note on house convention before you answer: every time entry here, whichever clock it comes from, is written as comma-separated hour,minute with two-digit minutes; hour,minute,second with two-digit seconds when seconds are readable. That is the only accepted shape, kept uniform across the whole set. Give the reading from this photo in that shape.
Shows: 12,36
